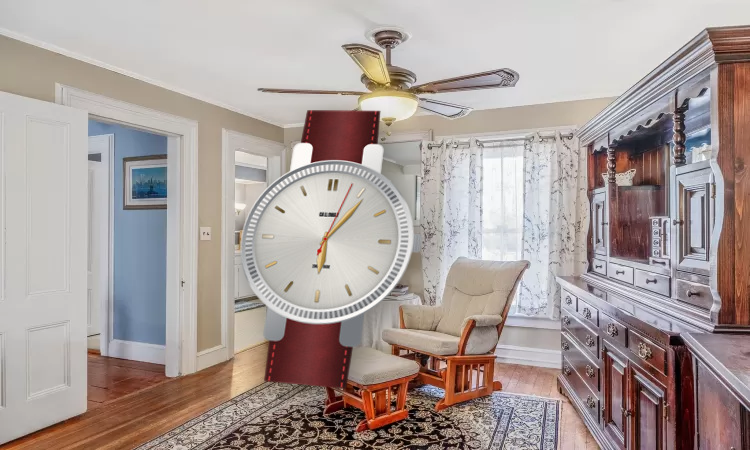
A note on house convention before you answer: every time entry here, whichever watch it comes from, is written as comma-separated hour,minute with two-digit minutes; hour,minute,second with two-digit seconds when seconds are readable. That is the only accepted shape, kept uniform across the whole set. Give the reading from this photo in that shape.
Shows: 6,06,03
